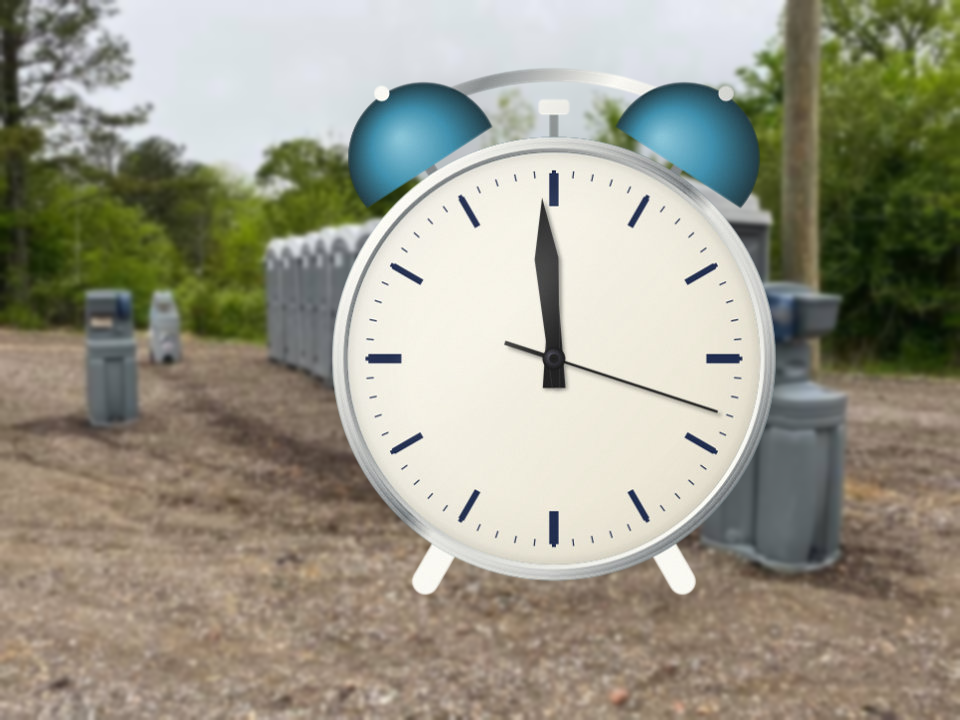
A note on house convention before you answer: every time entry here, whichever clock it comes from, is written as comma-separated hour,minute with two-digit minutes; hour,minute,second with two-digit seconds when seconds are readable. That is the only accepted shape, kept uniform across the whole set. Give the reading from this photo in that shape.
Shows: 11,59,18
